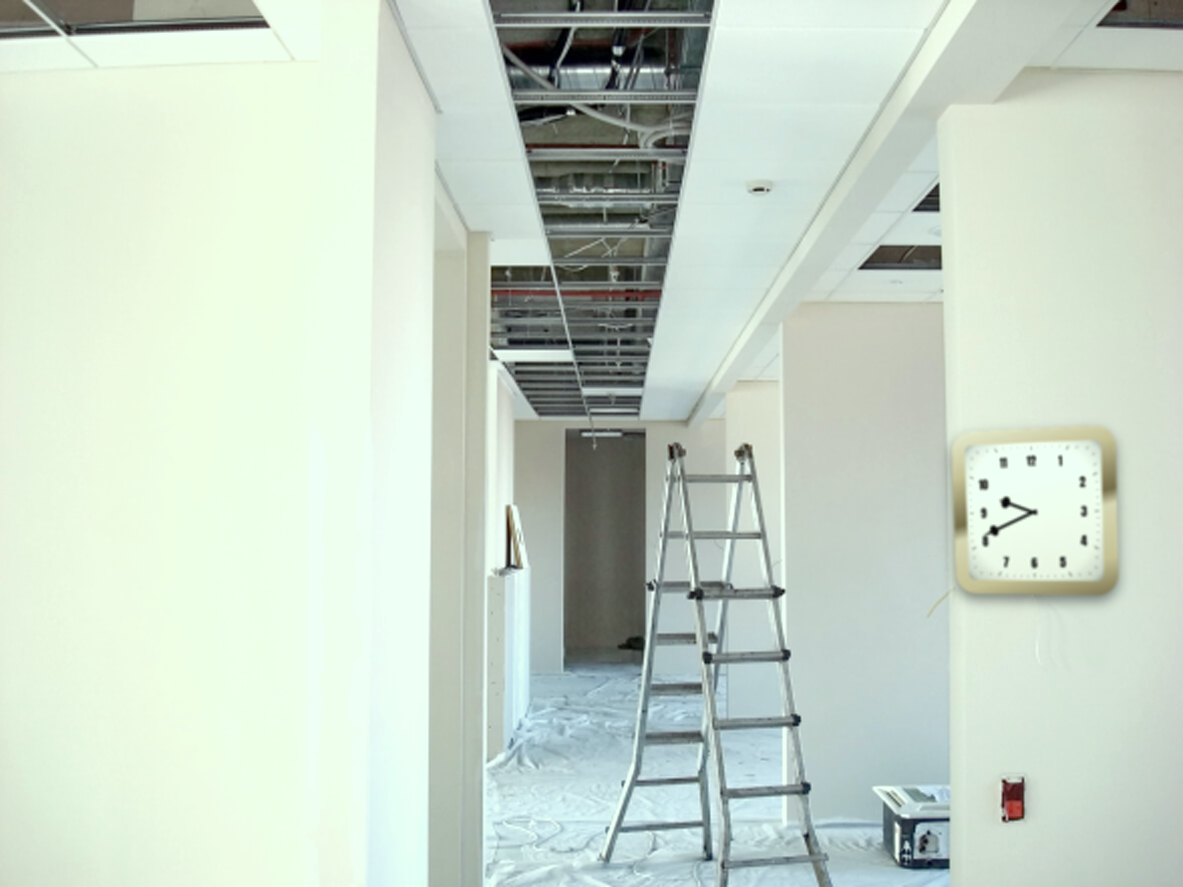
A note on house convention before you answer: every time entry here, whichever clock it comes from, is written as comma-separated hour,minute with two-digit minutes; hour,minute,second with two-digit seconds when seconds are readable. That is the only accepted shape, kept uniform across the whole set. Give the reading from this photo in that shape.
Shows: 9,41
